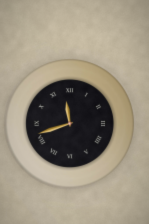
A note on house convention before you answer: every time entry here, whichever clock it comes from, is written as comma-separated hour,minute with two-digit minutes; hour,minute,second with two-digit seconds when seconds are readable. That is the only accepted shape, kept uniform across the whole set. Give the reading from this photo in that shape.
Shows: 11,42
